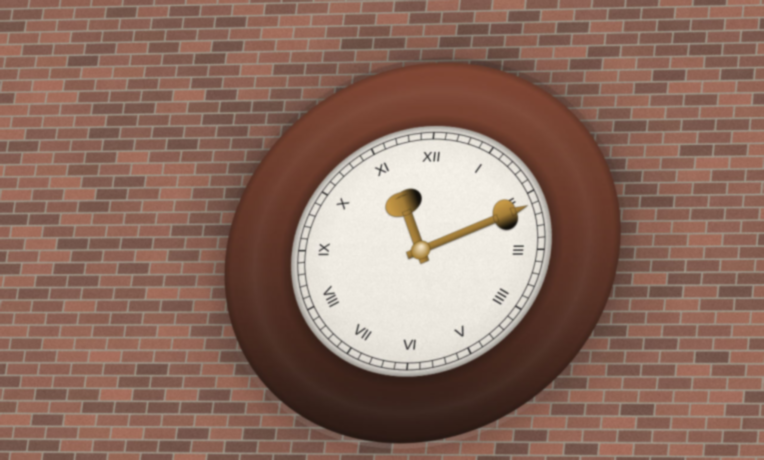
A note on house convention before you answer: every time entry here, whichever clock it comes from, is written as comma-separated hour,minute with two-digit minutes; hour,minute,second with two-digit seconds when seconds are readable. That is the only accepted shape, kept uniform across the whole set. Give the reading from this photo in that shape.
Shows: 11,11
